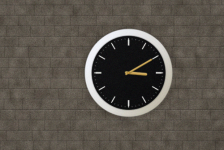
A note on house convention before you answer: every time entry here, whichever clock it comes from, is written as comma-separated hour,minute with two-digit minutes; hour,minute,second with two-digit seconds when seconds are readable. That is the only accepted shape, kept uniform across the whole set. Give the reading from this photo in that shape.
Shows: 3,10
